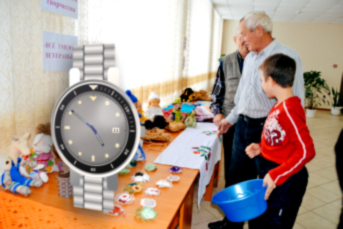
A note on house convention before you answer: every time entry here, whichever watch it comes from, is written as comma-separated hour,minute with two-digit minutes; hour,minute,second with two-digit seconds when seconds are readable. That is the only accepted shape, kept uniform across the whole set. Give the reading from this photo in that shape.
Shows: 4,51
